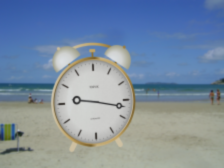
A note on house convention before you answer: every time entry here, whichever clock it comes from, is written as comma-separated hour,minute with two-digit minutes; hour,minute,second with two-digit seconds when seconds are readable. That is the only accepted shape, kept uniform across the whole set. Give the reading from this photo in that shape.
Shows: 9,17
